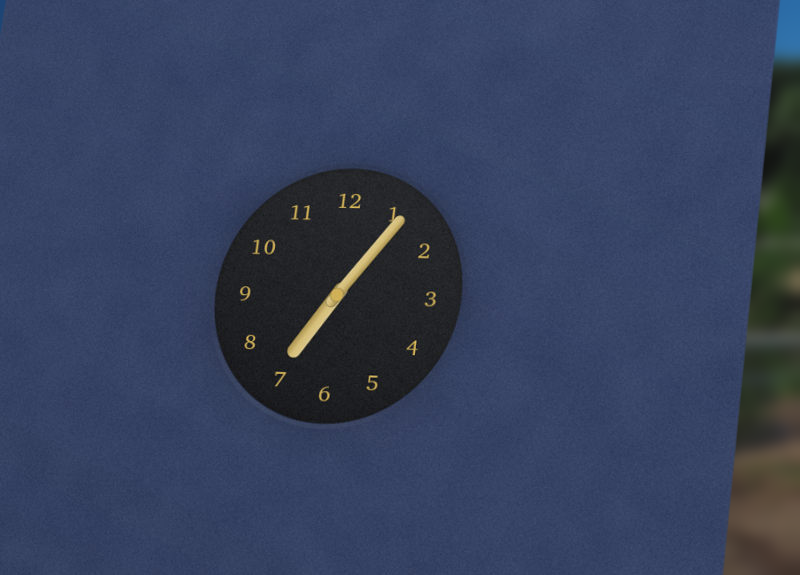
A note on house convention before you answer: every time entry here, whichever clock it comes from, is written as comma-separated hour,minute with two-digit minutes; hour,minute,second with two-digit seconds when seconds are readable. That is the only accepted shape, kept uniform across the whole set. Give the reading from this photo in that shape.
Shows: 7,06
